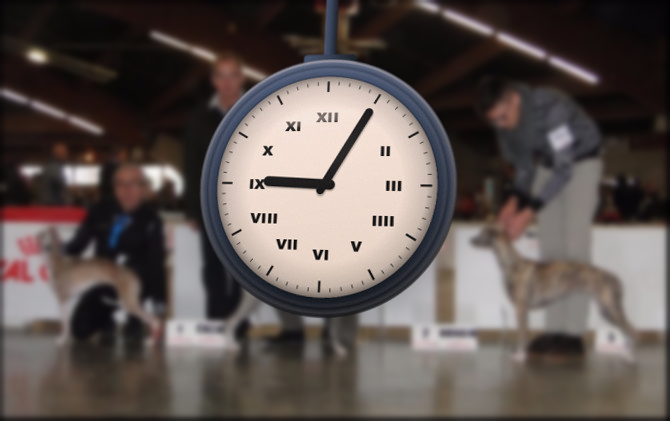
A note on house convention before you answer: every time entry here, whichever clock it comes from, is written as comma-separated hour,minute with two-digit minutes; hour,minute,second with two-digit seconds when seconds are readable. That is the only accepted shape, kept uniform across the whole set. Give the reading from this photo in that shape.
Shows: 9,05
